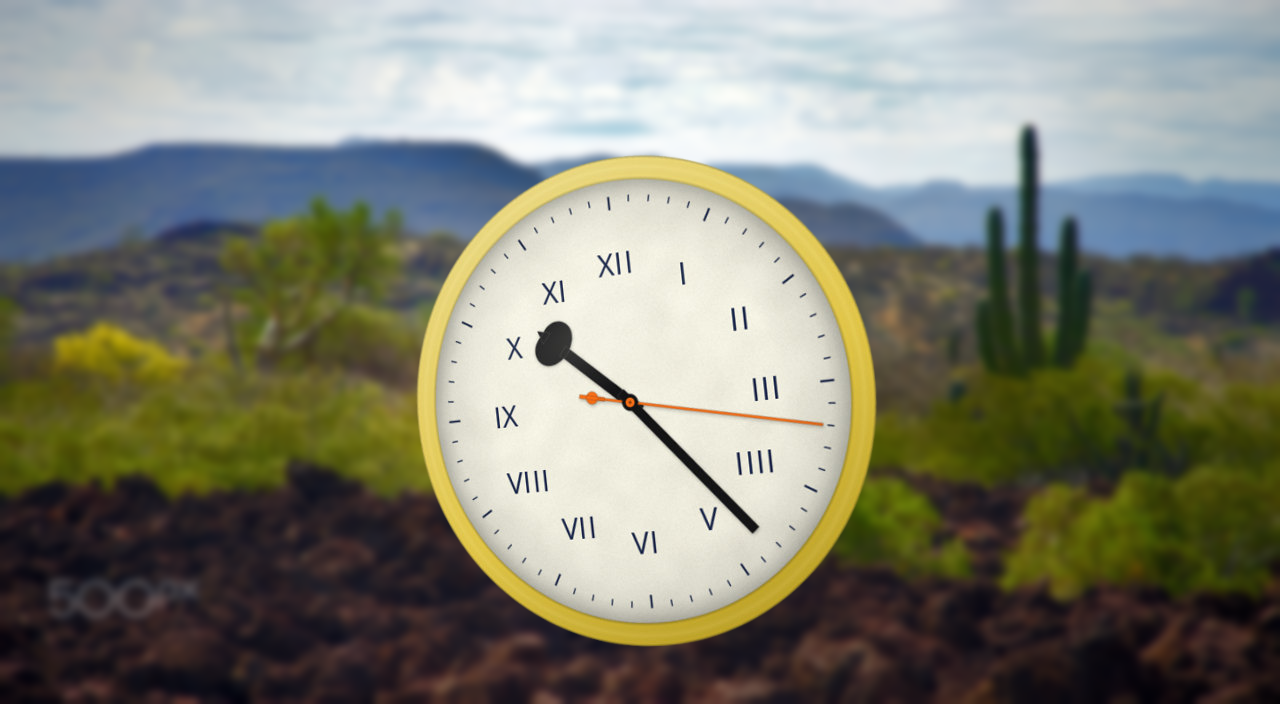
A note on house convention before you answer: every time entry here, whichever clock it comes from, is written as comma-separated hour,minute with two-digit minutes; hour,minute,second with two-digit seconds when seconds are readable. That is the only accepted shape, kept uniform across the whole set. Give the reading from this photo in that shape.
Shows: 10,23,17
